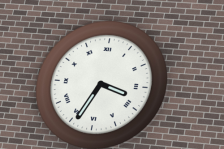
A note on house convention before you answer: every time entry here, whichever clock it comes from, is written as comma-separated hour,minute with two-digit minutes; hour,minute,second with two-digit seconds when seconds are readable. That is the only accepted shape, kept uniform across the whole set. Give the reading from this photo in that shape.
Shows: 3,34
